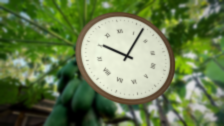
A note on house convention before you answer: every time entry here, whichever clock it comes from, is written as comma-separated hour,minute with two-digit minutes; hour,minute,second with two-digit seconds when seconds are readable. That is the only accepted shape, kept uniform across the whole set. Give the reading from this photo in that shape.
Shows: 10,07
